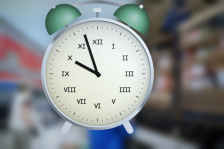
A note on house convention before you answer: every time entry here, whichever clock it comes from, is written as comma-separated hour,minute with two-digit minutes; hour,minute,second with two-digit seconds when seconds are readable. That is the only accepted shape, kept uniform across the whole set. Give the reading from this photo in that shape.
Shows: 9,57
